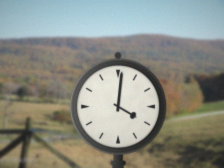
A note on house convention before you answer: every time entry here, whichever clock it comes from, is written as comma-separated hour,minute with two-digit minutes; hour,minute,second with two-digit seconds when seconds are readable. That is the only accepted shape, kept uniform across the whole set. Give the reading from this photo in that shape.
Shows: 4,01
